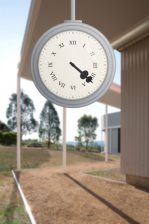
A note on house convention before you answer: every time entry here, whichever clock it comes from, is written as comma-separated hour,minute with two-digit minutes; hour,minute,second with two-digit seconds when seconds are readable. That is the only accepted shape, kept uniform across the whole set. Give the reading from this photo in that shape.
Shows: 4,22
